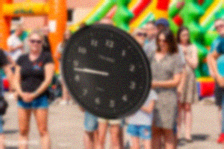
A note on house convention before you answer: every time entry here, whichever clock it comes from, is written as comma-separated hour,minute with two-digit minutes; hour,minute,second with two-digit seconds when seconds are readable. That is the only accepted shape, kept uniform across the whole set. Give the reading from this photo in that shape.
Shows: 8,43
